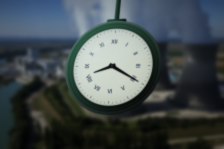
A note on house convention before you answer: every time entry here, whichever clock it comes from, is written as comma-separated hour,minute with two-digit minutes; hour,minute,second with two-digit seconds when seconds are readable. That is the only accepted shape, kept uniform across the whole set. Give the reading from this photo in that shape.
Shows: 8,20
